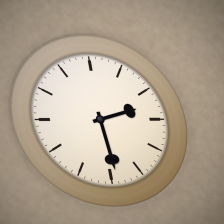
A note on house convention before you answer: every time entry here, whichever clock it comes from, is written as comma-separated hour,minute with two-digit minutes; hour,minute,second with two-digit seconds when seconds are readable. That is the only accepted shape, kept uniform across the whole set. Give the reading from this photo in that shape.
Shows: 2,29
